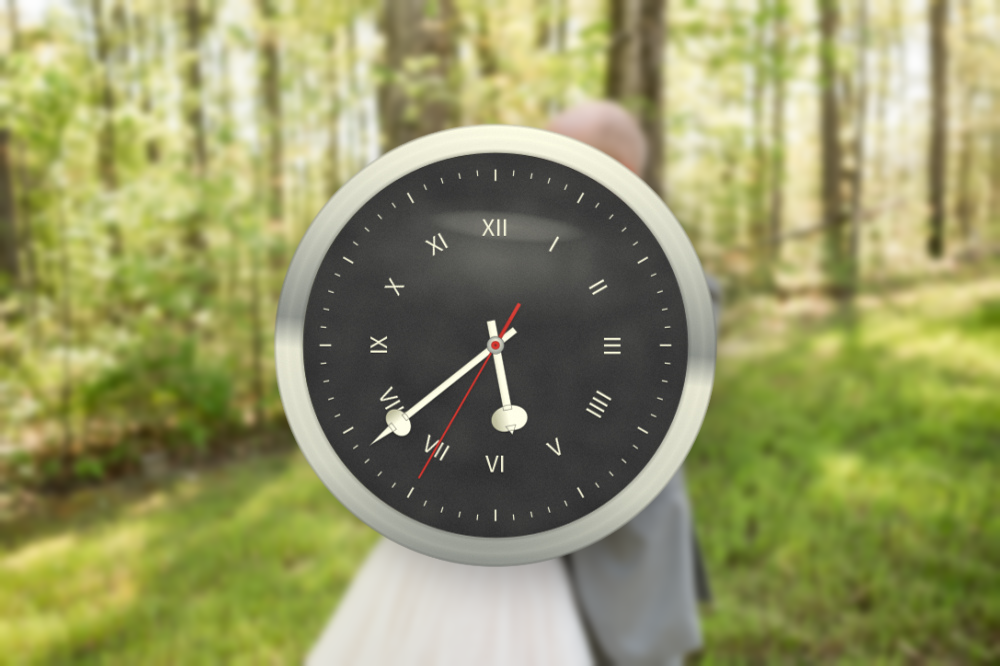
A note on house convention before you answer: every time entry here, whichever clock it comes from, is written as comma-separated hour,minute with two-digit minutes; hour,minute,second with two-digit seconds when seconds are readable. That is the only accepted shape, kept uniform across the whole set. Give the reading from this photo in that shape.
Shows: 5,38,35
